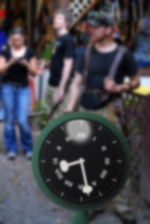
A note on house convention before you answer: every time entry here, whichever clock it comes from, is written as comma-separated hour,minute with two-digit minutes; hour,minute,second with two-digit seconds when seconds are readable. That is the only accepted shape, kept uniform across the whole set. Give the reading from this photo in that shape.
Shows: 8,28
